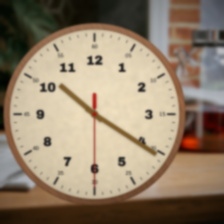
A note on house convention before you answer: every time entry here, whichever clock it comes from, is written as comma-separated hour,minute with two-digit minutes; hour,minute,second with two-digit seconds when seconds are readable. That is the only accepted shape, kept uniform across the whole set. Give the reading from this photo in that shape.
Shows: 10,20,30
